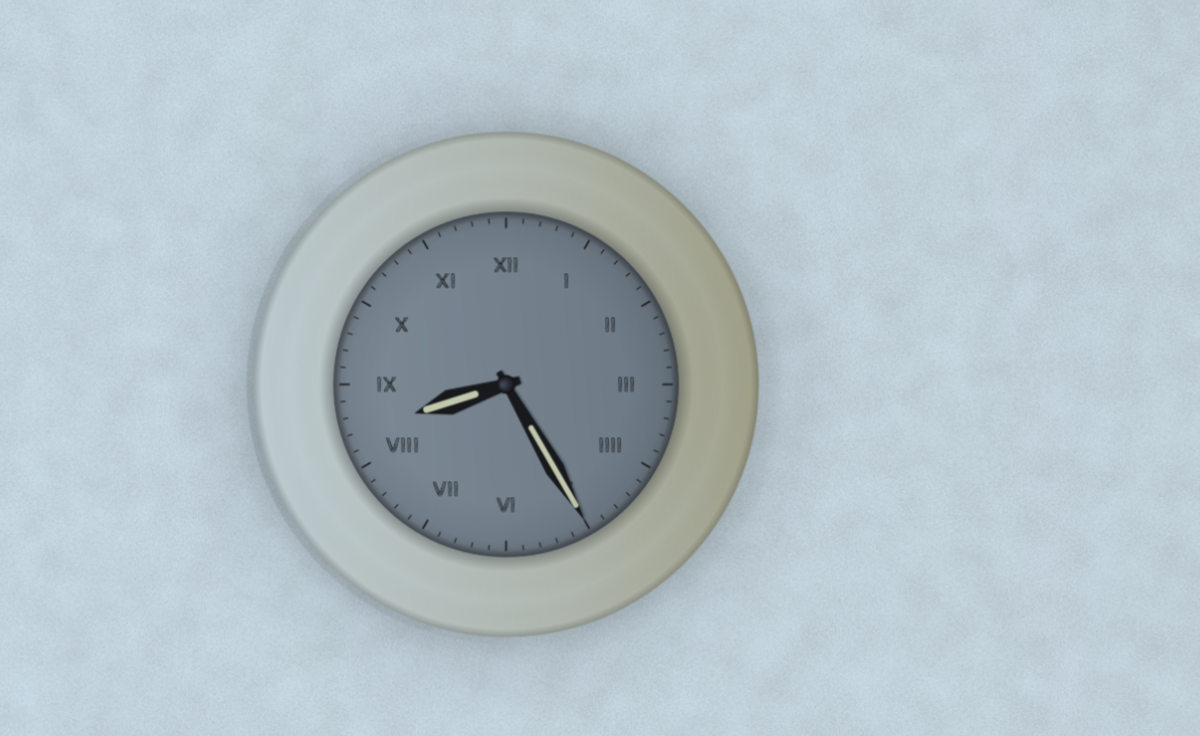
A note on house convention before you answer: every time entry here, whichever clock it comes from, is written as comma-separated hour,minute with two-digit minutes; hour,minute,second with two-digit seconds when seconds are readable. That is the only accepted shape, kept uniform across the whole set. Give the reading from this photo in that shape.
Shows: 8,25
